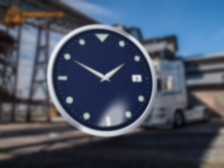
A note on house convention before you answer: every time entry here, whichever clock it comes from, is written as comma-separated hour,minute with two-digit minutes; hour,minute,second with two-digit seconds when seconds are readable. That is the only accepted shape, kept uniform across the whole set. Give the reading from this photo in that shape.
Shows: 1,50
